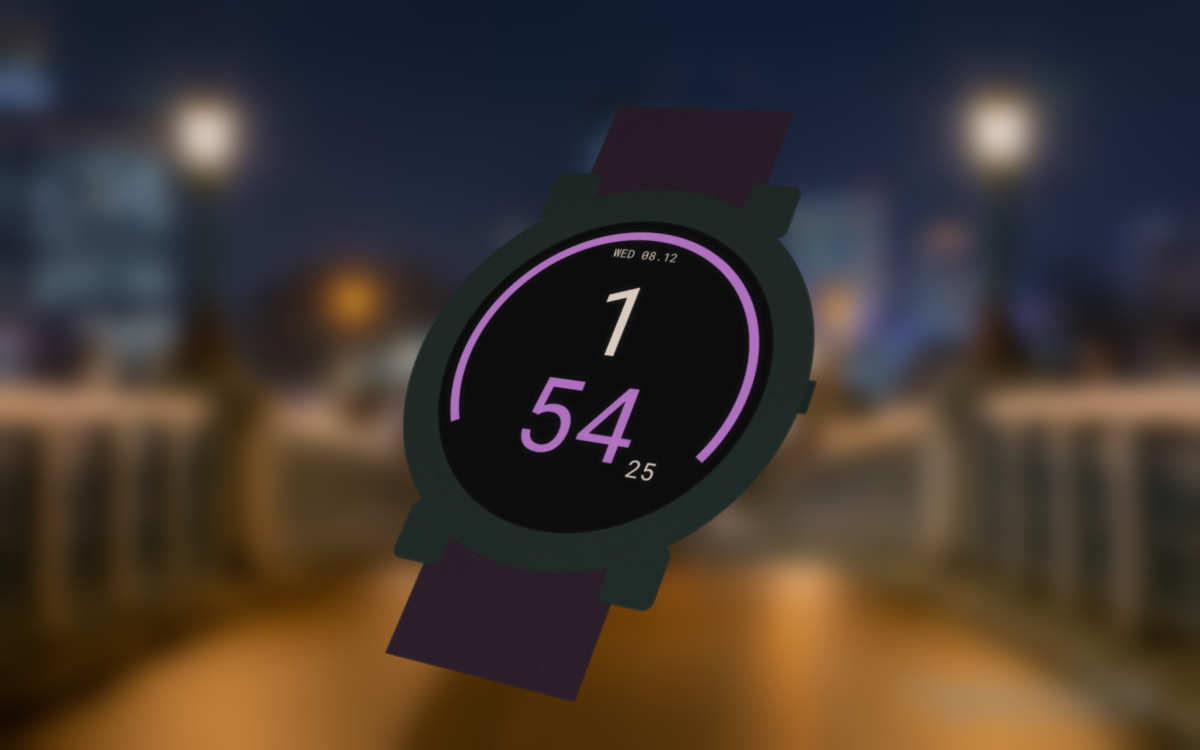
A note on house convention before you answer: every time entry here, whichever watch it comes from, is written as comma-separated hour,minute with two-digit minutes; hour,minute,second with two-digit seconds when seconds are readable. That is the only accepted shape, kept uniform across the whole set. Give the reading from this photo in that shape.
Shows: 1,54,25
